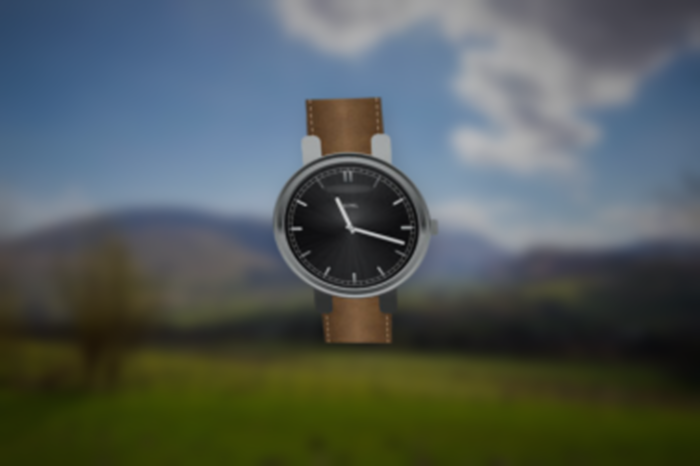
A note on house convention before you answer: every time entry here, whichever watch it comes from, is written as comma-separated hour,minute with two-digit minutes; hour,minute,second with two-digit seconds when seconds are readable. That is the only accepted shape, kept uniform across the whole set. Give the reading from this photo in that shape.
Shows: 11,18
